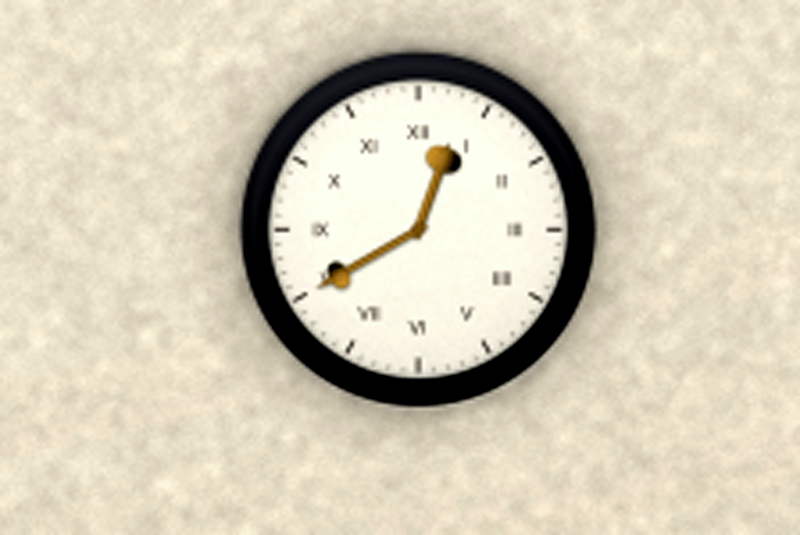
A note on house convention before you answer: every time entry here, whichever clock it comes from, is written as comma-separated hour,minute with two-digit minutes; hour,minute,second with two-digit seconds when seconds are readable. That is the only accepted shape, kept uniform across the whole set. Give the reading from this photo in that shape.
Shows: 12,40
